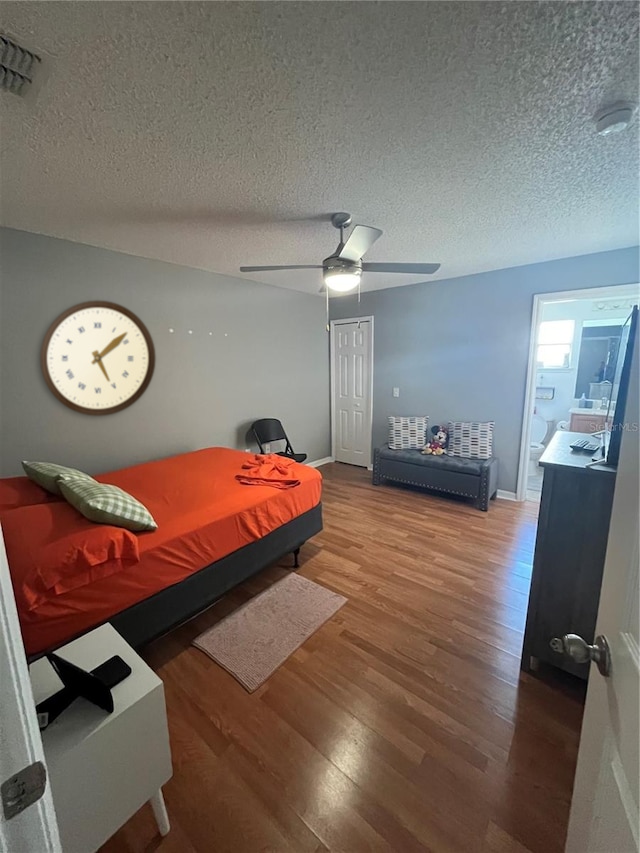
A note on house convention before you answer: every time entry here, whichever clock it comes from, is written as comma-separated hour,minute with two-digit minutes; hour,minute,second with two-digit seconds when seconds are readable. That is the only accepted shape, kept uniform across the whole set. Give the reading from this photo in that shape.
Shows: 5,08
